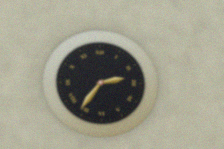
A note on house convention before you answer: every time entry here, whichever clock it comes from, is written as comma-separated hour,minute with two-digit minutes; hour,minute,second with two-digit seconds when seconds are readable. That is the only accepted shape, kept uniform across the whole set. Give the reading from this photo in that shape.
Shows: 2,36
